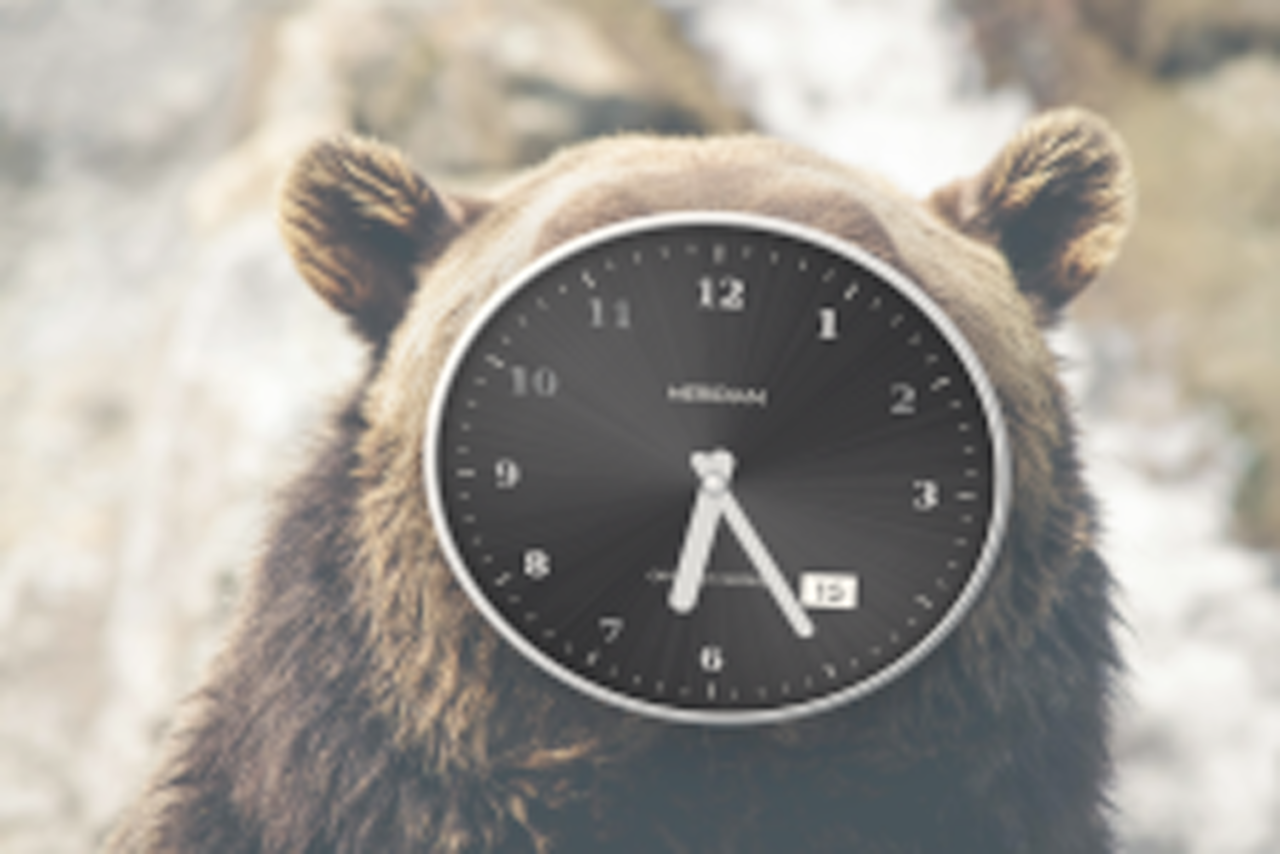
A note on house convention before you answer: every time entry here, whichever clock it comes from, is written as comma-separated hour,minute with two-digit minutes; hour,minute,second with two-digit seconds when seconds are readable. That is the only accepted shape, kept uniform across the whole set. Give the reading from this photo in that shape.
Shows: 6,25
